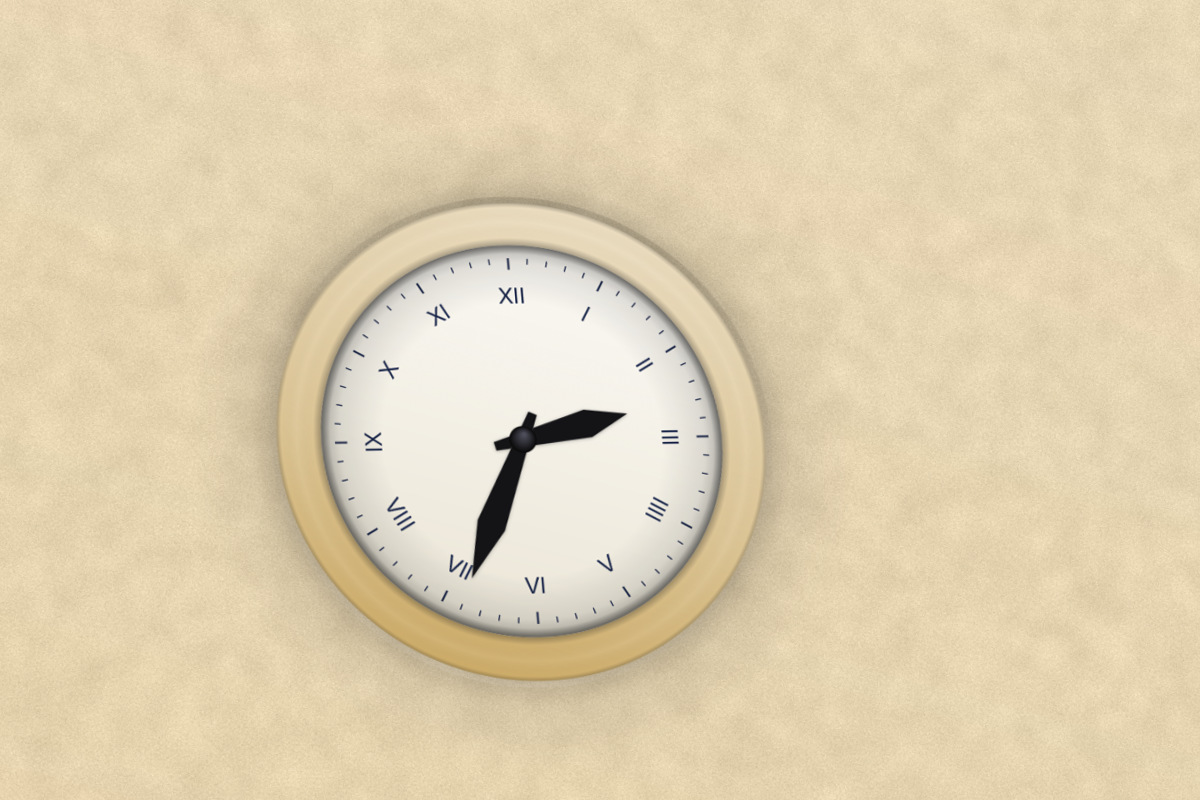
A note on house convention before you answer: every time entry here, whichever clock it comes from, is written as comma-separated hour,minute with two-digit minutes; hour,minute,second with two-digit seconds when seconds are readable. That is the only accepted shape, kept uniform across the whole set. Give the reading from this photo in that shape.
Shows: 2,34
